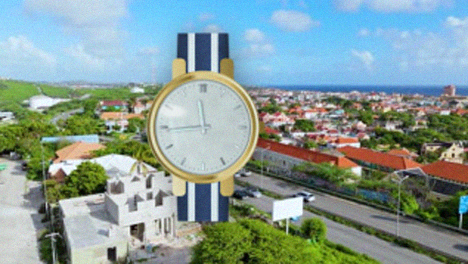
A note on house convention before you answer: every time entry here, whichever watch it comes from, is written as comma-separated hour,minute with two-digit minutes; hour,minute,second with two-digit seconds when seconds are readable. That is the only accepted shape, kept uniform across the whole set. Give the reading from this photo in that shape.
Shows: 11,44
